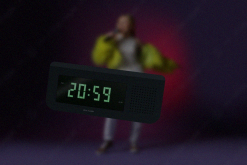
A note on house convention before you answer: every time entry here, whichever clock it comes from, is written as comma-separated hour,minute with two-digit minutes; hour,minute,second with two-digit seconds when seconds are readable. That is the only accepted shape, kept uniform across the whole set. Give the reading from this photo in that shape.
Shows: 20,59
